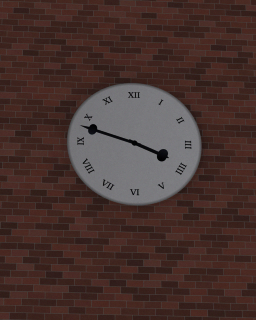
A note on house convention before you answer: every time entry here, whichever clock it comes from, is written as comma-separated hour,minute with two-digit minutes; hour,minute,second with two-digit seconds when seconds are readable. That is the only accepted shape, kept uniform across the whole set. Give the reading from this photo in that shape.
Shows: 3,48
